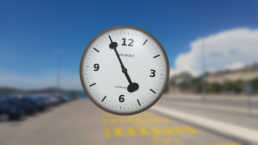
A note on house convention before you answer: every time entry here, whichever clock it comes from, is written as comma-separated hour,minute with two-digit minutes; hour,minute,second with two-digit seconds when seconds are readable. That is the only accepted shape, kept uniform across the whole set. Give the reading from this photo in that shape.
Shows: 4,55
